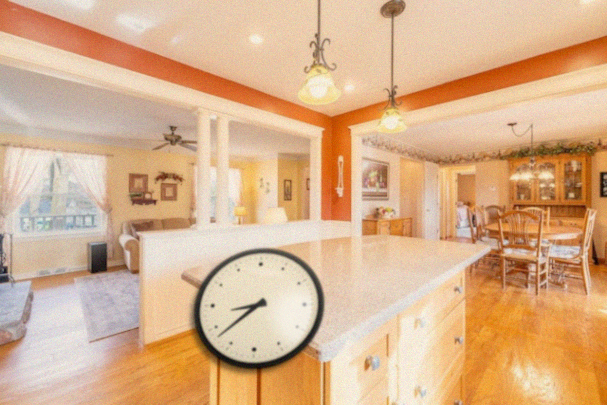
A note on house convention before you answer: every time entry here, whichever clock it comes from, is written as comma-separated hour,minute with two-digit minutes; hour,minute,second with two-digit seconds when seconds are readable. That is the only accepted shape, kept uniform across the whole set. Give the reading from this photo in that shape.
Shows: 8,38
